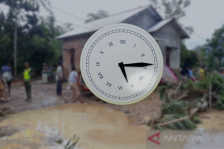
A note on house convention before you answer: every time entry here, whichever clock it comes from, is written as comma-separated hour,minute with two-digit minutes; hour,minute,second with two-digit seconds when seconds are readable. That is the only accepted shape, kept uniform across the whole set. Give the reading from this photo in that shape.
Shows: 5,14
